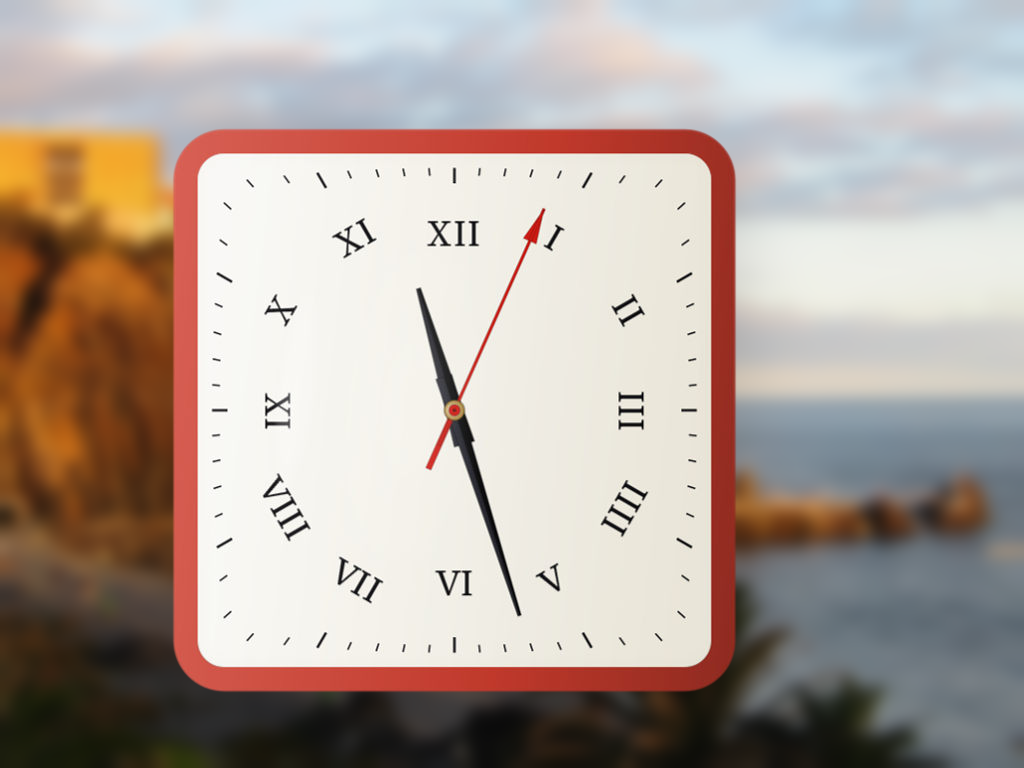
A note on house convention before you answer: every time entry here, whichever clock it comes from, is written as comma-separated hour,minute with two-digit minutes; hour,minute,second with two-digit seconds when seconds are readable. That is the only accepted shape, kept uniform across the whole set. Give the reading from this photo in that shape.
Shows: 11,27,04
